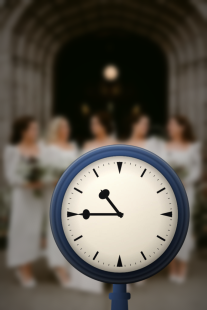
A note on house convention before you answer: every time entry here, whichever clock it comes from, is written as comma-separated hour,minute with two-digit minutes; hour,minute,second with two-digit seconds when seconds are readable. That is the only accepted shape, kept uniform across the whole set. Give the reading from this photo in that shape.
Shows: 10,45
